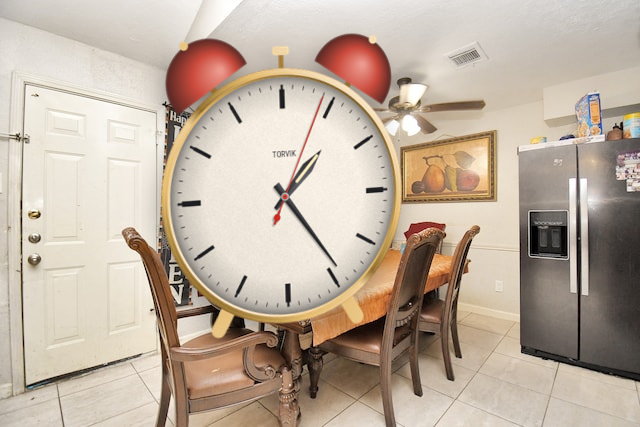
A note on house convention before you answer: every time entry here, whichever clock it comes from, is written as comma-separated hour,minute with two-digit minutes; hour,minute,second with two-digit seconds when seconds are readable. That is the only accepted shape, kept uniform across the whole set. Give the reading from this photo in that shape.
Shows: 1,24,04
